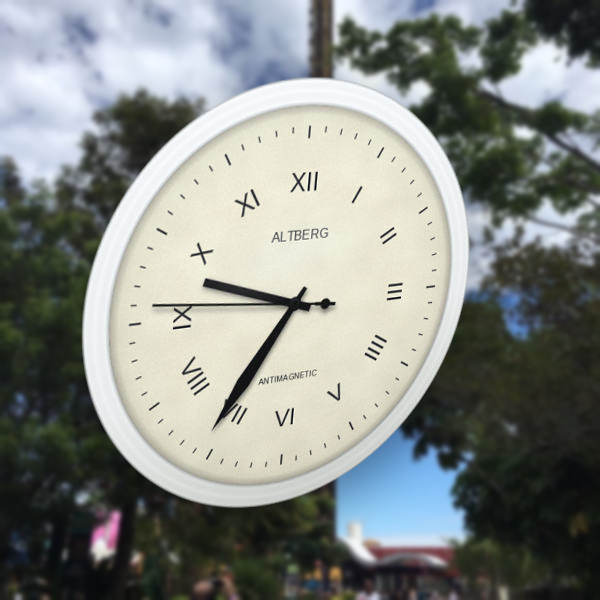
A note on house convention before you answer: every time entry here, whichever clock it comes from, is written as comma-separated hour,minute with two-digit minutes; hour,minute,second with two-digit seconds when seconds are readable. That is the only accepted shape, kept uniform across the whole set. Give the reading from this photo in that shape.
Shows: 9,35,46
